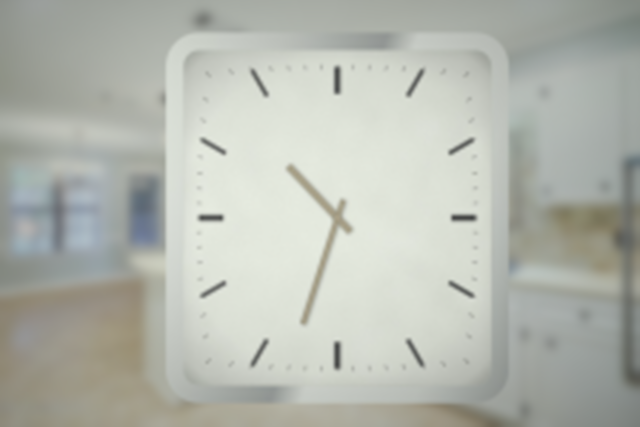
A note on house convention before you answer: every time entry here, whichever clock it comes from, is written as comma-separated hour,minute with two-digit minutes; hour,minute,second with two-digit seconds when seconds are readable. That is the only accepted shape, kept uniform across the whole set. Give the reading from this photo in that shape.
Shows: 10,33
